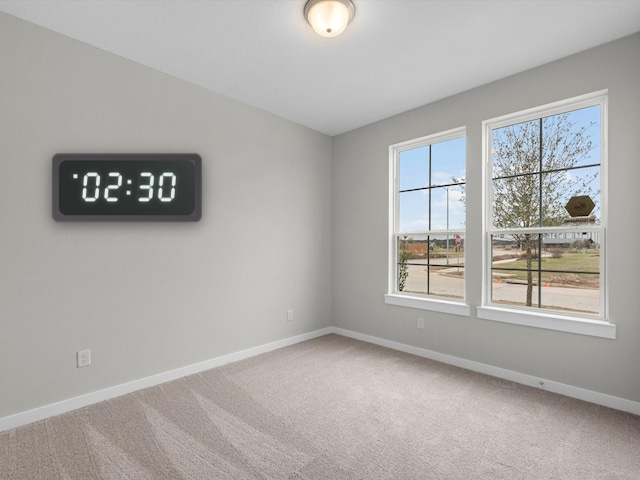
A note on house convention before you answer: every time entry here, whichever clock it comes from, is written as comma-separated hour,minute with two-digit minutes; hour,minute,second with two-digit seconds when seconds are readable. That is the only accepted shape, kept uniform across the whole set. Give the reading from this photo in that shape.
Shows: 2,30
